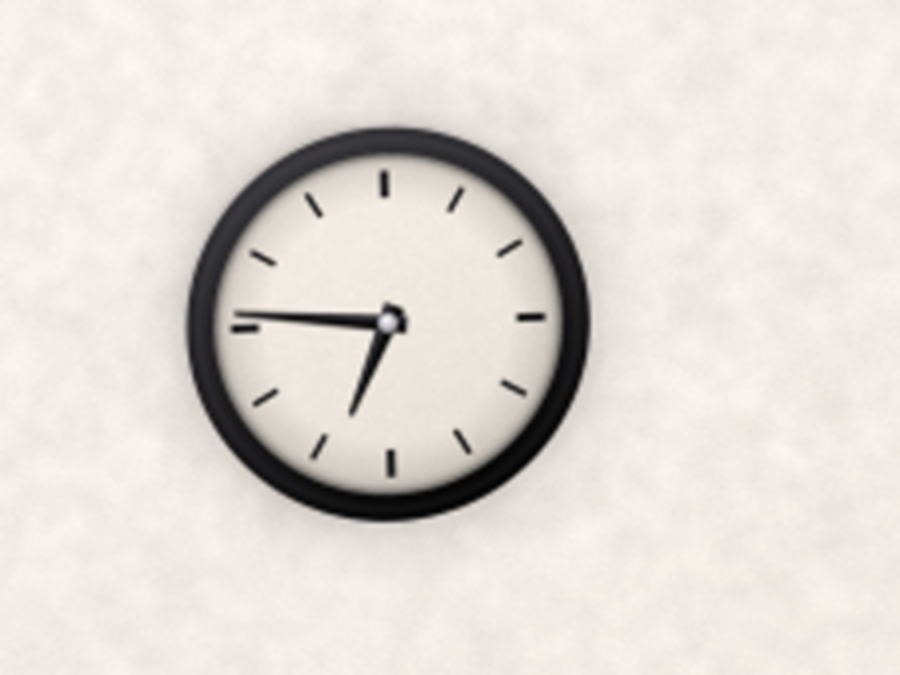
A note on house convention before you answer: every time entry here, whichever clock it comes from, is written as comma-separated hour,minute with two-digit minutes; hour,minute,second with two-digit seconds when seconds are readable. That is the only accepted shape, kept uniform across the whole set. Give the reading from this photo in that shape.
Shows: 6,46
